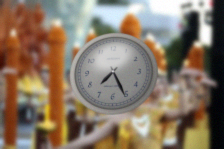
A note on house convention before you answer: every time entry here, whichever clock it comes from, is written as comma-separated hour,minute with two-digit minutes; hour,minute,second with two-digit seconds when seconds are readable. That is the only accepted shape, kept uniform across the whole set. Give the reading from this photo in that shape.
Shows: 7,26
